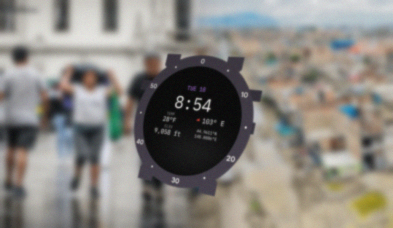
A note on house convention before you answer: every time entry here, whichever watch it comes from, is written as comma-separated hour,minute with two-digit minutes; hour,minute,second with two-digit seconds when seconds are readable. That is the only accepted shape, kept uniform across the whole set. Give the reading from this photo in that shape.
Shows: 8,54
